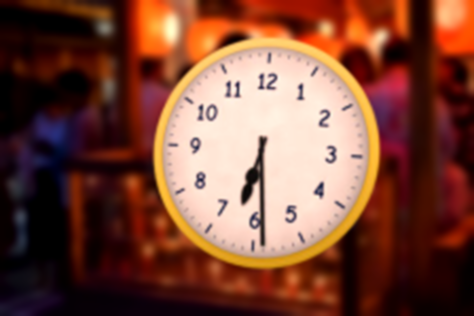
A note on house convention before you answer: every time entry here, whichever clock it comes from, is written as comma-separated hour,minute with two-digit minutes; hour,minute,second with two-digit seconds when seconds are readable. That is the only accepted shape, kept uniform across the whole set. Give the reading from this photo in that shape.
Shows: 6,29
